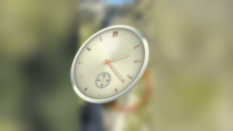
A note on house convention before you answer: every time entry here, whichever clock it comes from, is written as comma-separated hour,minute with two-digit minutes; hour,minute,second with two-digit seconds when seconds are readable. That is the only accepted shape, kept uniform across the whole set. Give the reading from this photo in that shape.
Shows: 2,22
